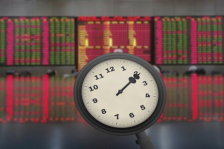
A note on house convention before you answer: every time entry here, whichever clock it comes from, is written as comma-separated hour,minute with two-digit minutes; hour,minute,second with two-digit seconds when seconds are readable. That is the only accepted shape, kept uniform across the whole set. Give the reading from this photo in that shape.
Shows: 2,11
